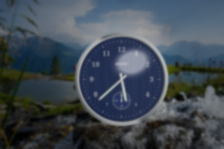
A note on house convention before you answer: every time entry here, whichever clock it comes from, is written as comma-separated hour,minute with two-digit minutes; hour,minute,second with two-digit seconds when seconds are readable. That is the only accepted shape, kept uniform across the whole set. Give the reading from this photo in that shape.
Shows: 5,38
